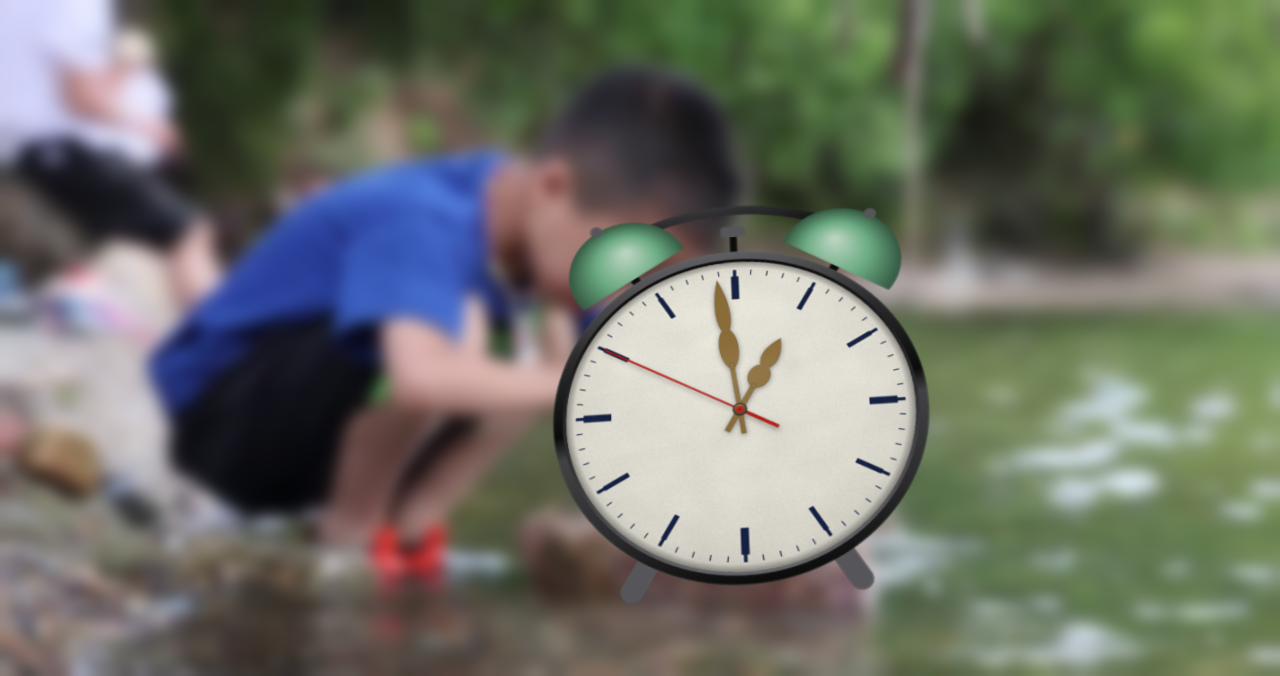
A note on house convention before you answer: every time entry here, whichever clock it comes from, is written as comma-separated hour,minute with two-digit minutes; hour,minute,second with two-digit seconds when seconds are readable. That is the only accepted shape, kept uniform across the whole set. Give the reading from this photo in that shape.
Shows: 12,58,50
